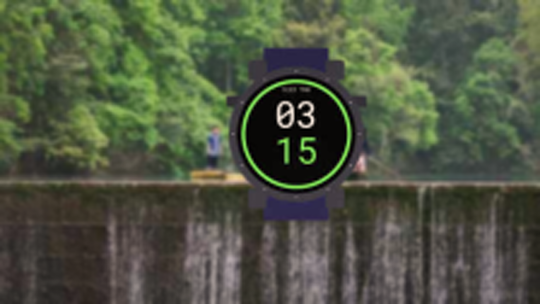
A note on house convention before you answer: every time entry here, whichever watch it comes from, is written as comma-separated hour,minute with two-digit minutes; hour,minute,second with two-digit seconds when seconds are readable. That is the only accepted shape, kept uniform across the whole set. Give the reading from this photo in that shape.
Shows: 3,15
